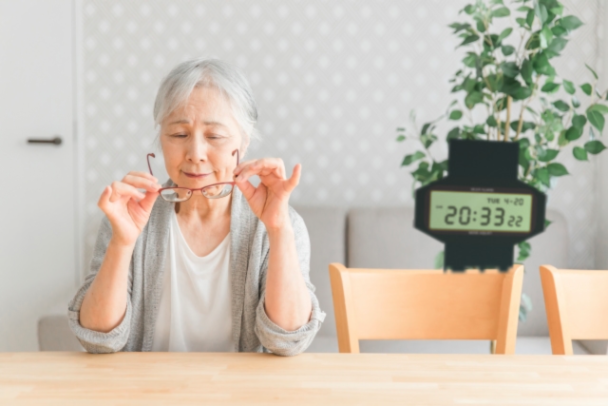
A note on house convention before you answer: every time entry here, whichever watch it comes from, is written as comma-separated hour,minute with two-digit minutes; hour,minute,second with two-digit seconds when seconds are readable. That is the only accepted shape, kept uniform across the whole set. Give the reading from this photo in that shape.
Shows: 20,33
